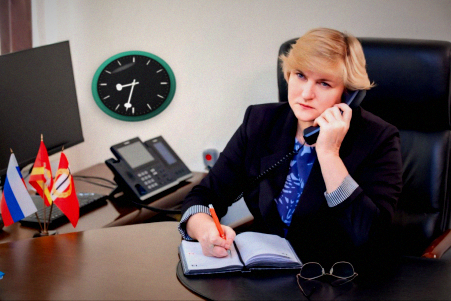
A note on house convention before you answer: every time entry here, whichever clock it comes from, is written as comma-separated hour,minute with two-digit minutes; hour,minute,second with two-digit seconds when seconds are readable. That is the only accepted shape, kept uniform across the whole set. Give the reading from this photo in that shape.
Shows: 8,32
